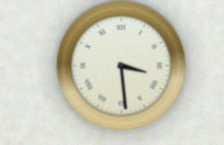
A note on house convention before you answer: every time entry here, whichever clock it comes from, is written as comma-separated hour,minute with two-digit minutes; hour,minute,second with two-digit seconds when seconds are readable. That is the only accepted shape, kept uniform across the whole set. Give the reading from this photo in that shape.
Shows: 3,29
